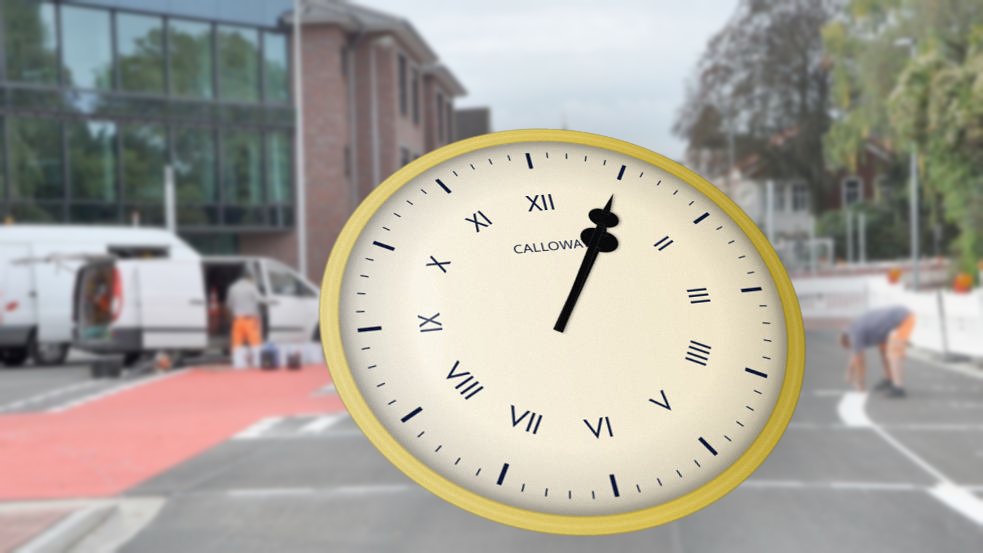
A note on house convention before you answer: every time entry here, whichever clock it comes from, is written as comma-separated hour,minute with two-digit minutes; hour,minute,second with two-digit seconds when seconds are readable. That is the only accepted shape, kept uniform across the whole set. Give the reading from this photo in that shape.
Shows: 1,05
